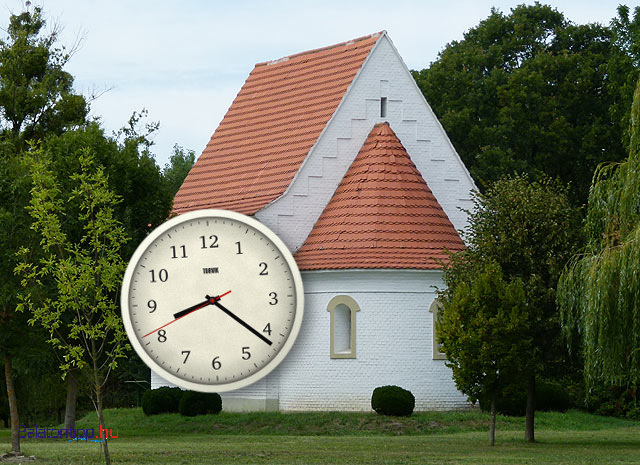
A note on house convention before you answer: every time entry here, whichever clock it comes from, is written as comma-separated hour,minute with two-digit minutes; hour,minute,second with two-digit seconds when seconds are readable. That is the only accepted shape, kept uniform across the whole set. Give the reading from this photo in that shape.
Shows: 8,21,41
